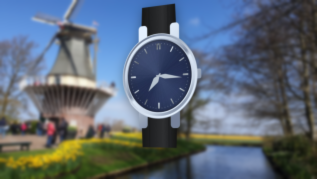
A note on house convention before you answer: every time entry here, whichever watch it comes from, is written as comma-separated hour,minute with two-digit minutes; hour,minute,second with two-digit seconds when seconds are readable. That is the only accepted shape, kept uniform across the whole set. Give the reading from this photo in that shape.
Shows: 7,16
